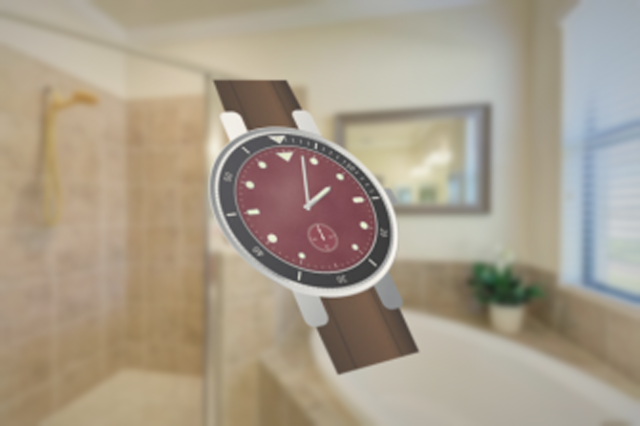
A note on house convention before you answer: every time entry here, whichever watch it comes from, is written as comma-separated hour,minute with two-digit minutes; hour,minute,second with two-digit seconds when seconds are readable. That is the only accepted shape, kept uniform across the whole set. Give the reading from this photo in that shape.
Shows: 2,03
